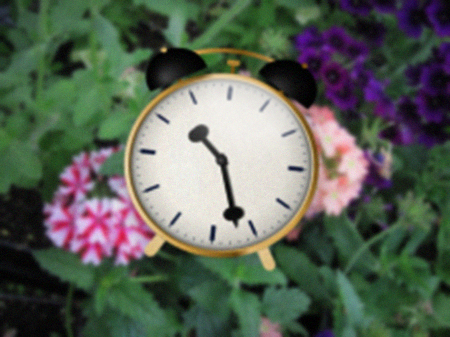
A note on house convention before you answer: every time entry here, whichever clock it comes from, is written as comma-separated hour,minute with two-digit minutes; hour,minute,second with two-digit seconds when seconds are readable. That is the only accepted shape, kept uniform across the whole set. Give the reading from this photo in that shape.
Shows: 10,27
